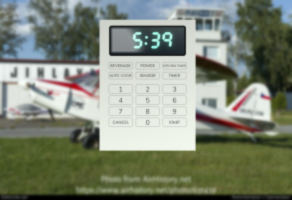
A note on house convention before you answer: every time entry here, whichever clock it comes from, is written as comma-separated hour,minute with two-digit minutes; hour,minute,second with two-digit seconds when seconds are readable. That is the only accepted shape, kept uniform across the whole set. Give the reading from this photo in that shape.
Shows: 5,39
